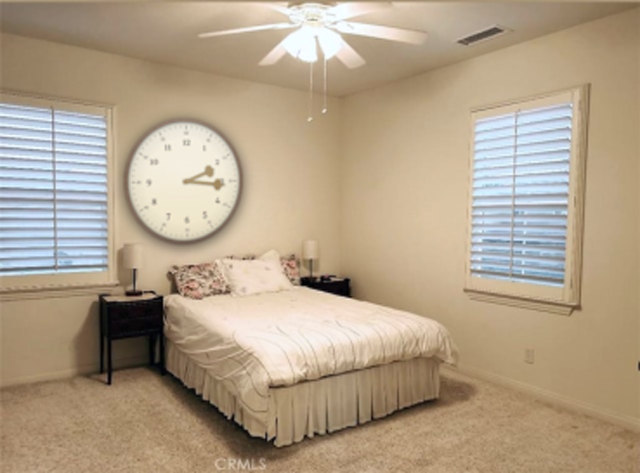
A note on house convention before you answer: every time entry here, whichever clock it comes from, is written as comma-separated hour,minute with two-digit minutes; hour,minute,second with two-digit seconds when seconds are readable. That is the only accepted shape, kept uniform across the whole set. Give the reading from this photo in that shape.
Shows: 2,16
